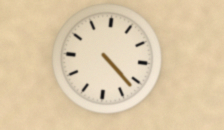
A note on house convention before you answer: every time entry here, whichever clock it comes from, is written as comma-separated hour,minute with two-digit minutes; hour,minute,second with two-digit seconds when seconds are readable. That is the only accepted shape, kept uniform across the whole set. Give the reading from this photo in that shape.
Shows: 4,22
